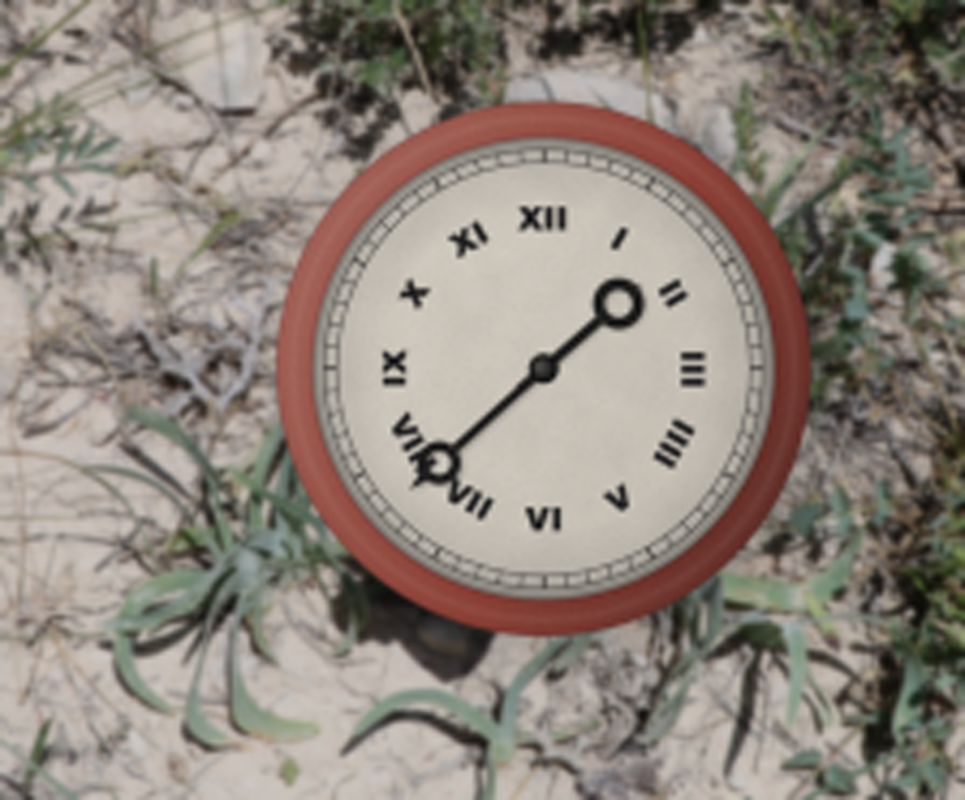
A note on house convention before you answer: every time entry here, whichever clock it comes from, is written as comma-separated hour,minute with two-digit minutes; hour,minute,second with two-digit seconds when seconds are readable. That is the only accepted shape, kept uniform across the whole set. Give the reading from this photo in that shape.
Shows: 1,38
